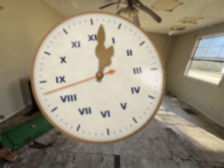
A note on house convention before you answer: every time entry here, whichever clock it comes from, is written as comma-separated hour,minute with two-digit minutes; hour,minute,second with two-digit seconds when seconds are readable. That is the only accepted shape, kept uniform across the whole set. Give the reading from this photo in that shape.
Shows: 1,01,43
